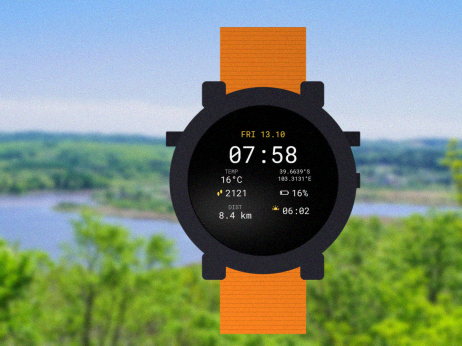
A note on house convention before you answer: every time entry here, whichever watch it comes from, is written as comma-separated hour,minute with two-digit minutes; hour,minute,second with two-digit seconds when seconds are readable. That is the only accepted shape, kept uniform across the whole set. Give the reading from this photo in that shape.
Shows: 7,58
